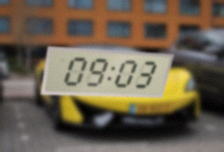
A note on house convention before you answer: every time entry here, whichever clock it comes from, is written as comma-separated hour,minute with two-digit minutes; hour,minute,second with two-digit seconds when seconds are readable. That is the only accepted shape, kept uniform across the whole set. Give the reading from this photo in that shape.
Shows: 9,03
